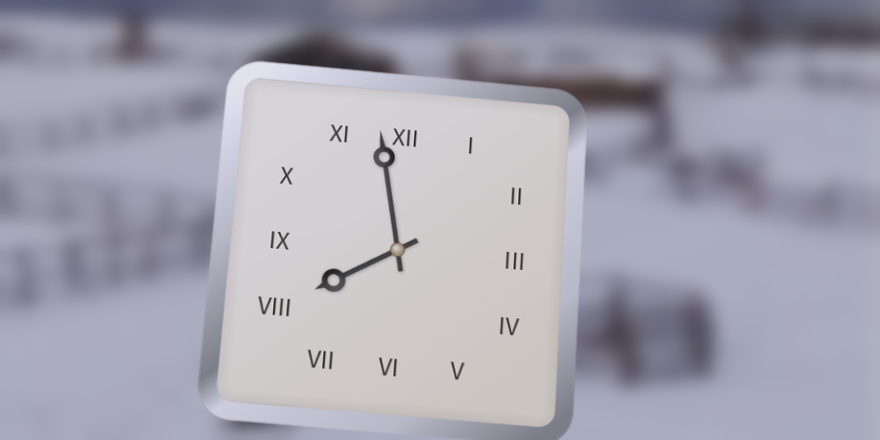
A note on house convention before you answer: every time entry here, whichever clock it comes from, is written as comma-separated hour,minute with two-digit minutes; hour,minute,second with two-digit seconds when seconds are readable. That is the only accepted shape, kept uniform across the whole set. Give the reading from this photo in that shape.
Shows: 7,58
